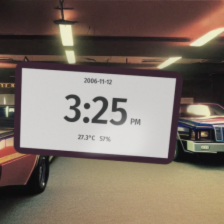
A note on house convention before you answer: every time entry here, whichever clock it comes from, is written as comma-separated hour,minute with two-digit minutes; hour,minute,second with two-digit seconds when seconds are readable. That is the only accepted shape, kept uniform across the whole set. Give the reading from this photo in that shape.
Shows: 3,25
